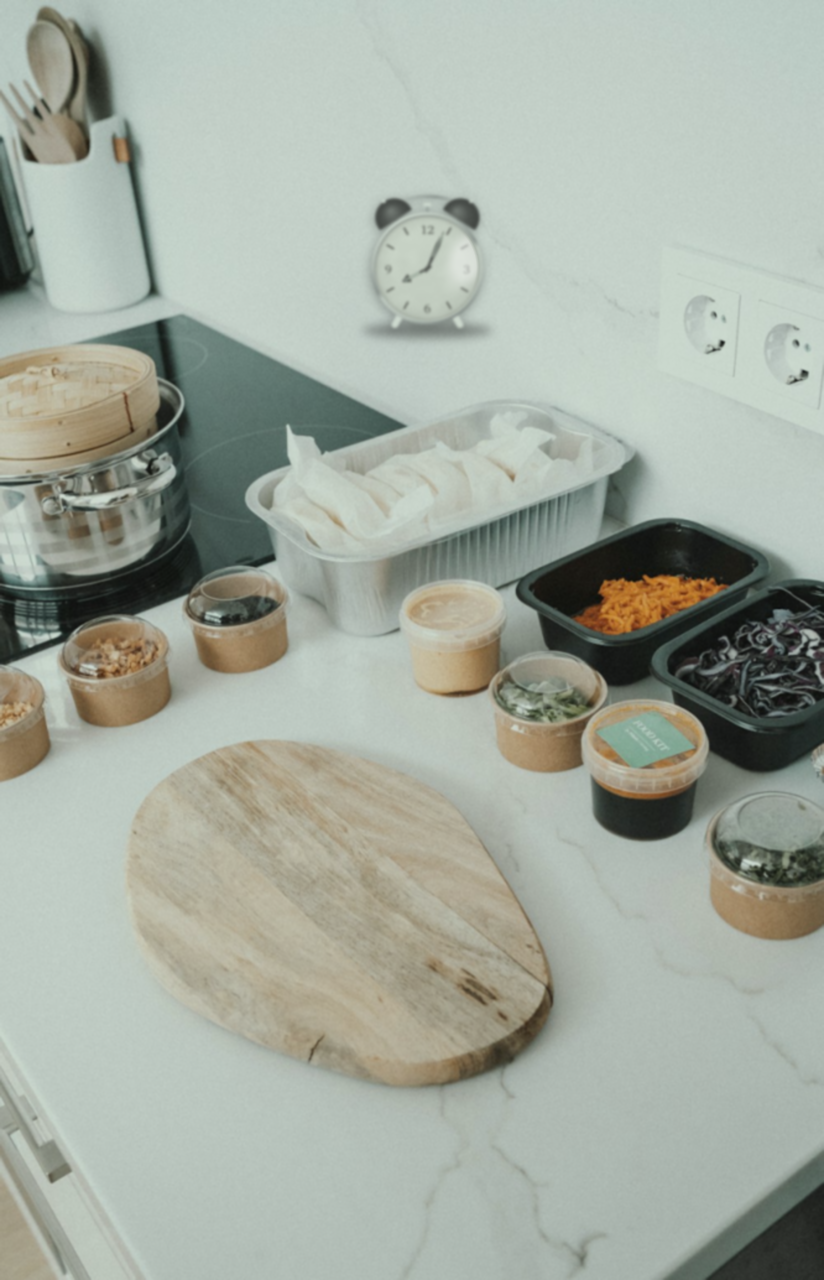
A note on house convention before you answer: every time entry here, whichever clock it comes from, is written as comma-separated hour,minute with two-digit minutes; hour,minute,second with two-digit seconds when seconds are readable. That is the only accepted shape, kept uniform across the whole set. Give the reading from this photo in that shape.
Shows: 8,04
